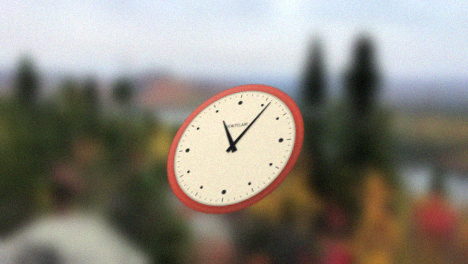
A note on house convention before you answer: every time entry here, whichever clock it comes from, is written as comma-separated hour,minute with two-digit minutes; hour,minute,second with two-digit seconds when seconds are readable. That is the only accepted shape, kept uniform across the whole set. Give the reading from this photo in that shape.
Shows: 11,06
